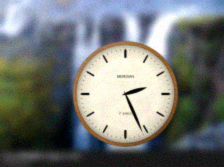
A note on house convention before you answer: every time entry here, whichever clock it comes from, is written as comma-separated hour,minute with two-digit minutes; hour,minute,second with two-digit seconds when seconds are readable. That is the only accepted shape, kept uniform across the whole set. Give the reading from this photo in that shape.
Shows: 2,26
